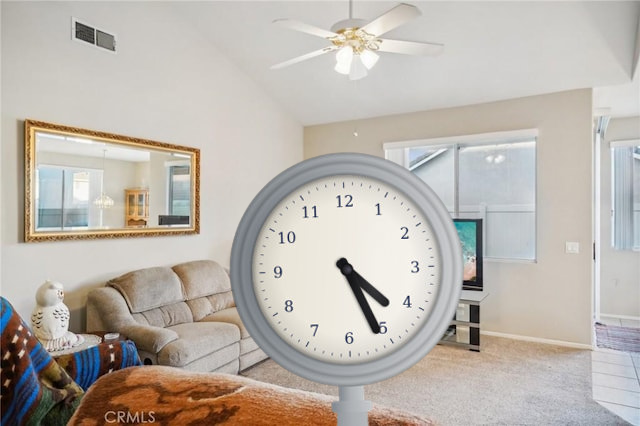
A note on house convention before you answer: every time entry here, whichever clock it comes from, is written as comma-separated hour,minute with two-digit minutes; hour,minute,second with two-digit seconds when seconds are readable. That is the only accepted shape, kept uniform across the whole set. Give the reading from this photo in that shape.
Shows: 4,26
